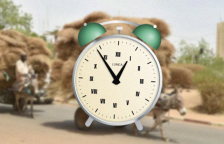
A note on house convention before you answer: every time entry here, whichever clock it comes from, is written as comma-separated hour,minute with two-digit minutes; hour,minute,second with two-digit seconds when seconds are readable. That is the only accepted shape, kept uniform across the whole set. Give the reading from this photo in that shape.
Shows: 12,54
